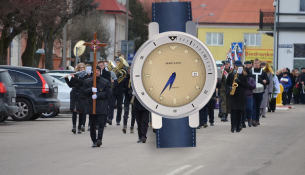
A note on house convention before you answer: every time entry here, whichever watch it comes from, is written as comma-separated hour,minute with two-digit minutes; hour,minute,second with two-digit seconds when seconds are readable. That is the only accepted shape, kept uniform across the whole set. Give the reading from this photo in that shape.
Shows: 6,36
